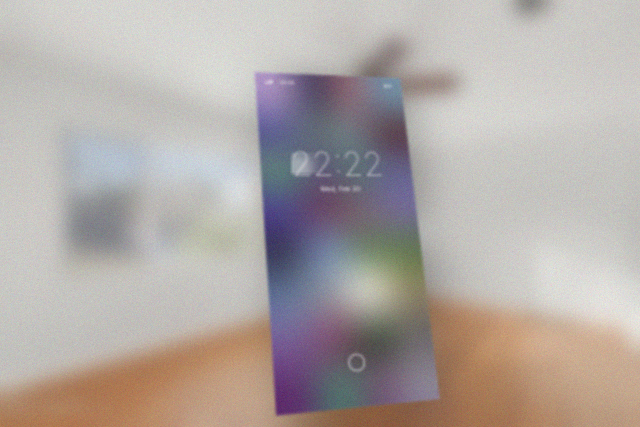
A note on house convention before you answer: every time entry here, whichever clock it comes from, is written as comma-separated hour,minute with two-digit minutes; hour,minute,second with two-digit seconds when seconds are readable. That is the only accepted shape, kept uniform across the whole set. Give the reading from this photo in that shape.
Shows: 22,22
